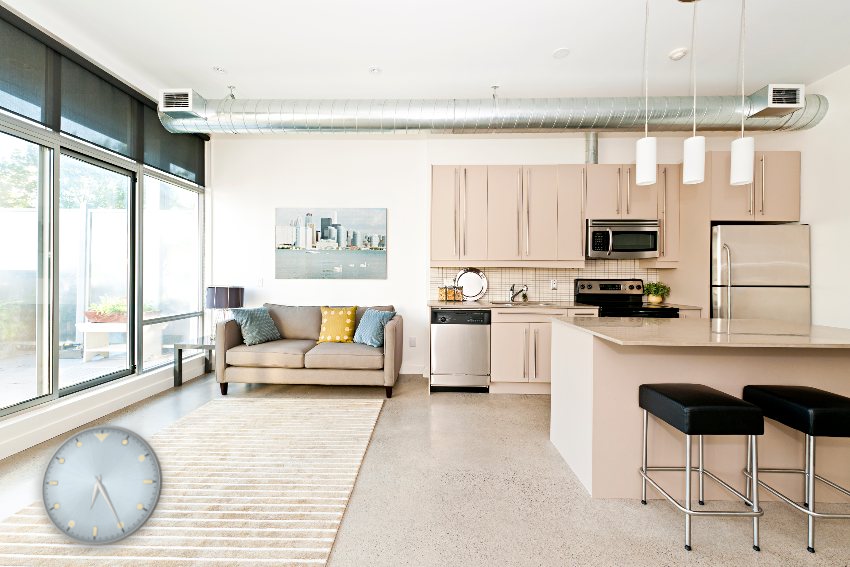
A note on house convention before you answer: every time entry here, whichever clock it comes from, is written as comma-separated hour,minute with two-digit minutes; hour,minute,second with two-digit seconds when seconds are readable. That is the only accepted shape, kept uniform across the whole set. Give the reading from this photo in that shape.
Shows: 6,25
